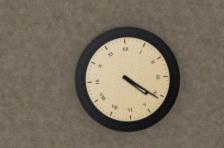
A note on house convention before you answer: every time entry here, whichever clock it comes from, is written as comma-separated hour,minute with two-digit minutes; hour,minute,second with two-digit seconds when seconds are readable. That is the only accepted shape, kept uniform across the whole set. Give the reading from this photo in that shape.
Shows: 4,21
